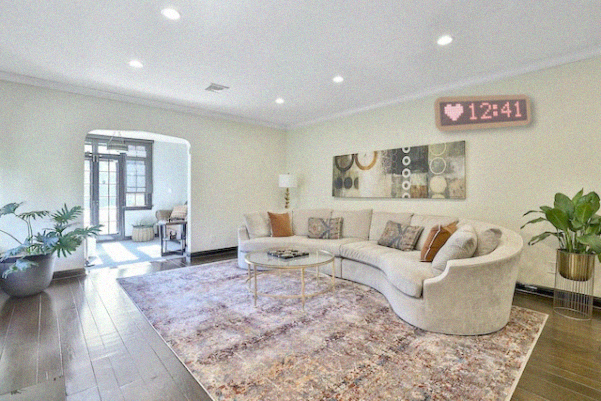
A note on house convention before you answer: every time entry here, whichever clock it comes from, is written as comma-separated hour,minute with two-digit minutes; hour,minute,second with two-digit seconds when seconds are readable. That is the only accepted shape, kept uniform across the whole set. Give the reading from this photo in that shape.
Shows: 12,41
